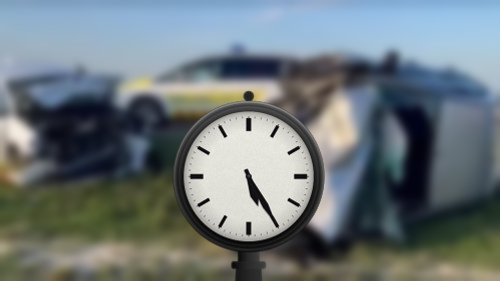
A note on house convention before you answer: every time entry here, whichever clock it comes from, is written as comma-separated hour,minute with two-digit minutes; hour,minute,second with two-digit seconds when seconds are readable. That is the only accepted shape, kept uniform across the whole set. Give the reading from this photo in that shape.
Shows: 5,25
